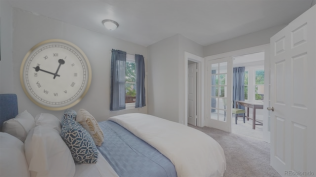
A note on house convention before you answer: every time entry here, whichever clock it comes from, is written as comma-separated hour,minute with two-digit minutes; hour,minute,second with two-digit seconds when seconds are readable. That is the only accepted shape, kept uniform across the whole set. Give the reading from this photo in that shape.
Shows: 12,48
